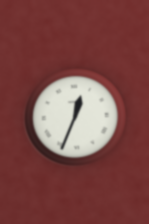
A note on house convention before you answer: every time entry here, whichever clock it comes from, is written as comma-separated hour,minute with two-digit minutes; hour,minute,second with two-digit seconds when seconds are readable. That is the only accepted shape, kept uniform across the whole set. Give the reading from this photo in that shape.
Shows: 12,34
